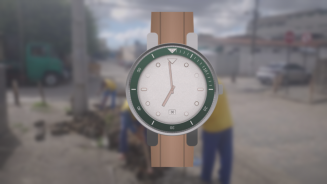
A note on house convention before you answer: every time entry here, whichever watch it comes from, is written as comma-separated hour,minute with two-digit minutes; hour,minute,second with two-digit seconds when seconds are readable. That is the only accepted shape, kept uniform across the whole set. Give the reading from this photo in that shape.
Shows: 6,59
